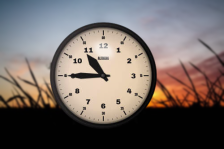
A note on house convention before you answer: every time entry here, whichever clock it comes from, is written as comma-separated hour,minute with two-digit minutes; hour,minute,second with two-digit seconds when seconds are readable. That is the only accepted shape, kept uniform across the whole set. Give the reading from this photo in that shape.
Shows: 10,45
